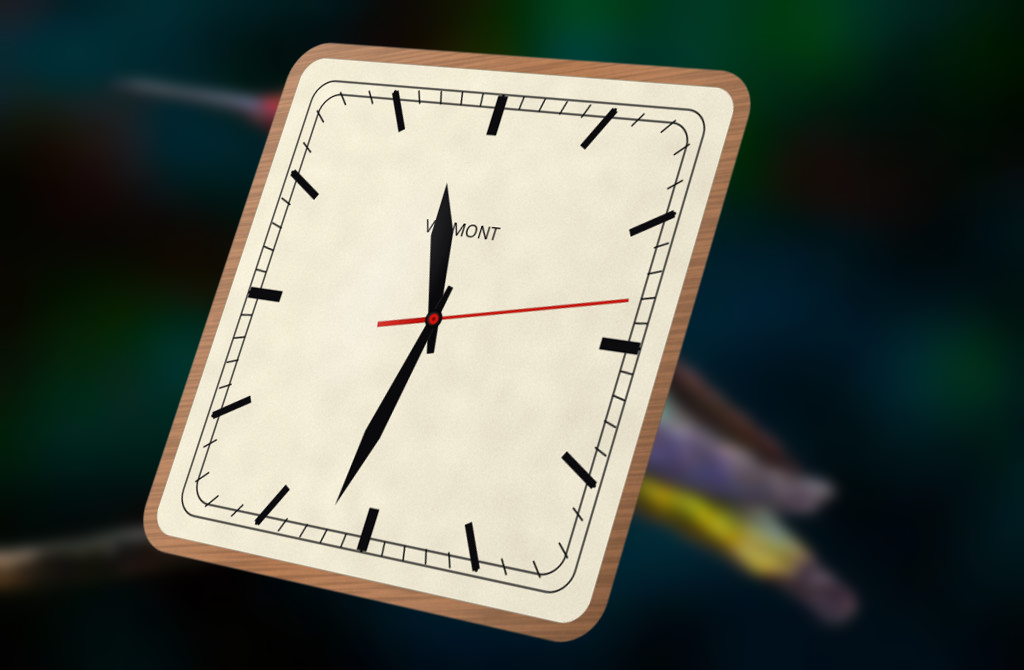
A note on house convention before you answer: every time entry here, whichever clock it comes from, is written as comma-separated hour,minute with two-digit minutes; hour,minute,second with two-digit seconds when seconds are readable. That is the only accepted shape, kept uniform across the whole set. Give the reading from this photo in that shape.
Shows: 11,32,13
